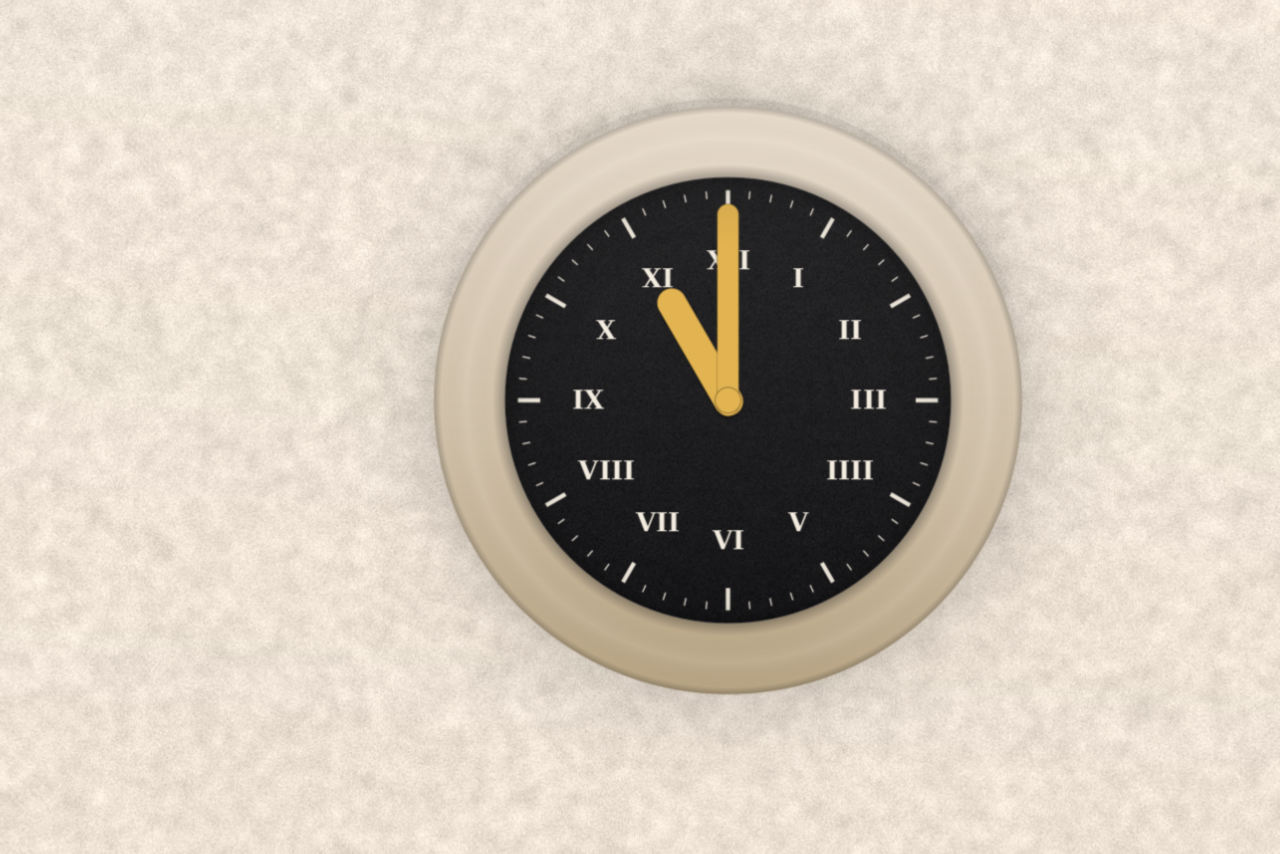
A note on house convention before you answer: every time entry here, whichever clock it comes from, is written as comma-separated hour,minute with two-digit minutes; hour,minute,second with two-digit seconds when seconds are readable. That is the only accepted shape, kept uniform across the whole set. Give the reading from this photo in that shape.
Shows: 11,00
